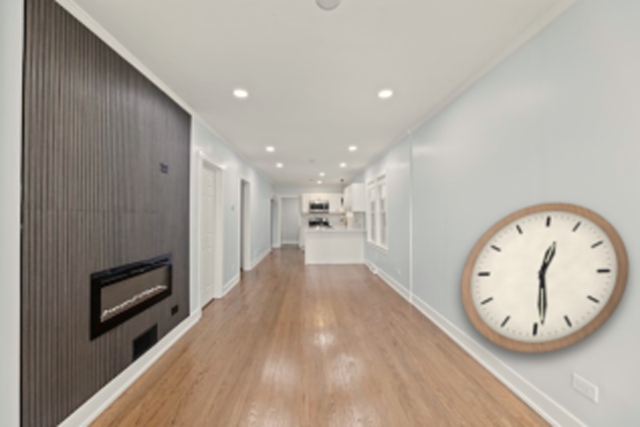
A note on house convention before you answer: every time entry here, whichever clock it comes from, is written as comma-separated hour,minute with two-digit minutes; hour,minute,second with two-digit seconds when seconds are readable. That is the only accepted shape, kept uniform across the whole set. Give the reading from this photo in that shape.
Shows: 12,29
